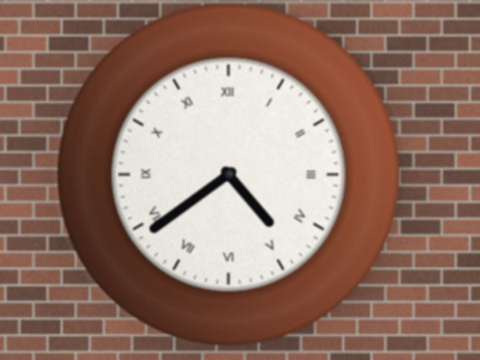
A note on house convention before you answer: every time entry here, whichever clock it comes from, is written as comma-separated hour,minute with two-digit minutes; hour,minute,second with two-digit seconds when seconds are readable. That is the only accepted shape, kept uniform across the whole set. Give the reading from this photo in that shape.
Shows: 4,39
